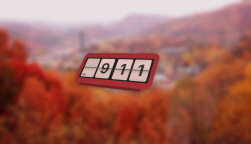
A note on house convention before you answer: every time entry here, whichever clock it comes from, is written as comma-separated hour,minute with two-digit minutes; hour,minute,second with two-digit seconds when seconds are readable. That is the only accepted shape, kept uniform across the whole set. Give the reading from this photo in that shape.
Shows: 9,11
